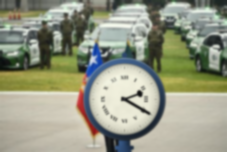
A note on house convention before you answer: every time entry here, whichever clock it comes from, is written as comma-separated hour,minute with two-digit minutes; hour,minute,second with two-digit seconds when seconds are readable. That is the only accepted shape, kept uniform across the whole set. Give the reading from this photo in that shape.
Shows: 2,20
